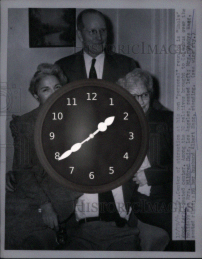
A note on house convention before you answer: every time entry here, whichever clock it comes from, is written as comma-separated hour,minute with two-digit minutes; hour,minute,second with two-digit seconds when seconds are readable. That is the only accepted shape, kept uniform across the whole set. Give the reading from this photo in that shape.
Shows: 1,39
